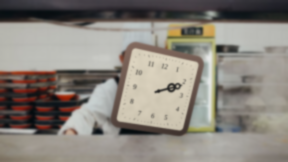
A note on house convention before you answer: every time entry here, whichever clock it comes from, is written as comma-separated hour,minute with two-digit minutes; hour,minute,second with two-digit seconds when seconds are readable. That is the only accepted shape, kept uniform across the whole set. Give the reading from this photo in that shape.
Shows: 2,11
